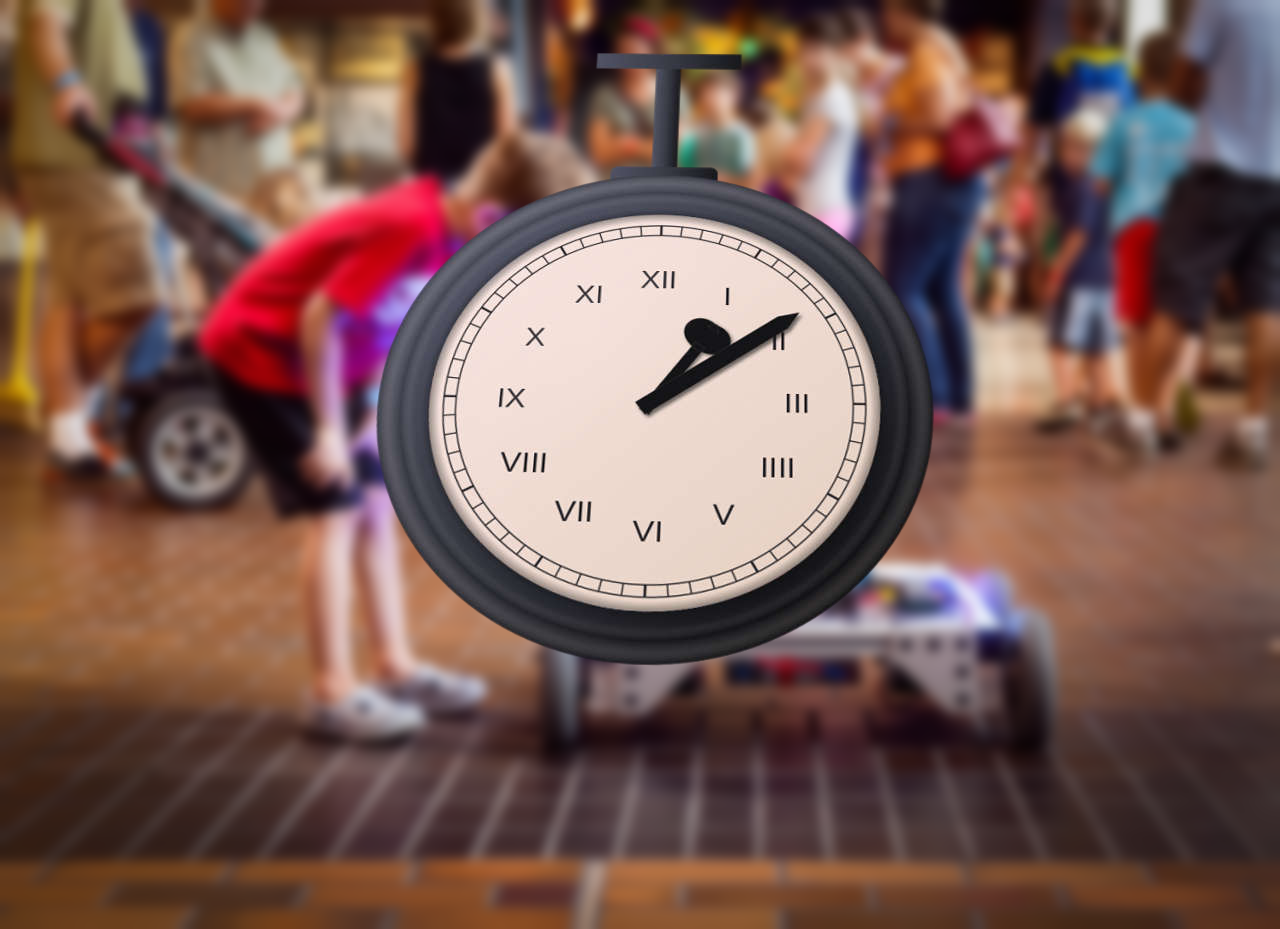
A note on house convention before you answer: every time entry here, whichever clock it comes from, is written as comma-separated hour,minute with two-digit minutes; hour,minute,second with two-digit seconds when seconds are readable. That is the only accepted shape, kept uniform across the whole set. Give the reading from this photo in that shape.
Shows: 1,09
